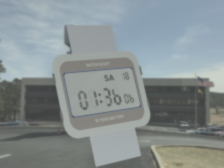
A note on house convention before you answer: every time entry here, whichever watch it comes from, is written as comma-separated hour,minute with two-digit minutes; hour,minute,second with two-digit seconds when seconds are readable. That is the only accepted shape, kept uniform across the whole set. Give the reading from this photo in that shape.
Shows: 1,36,06
